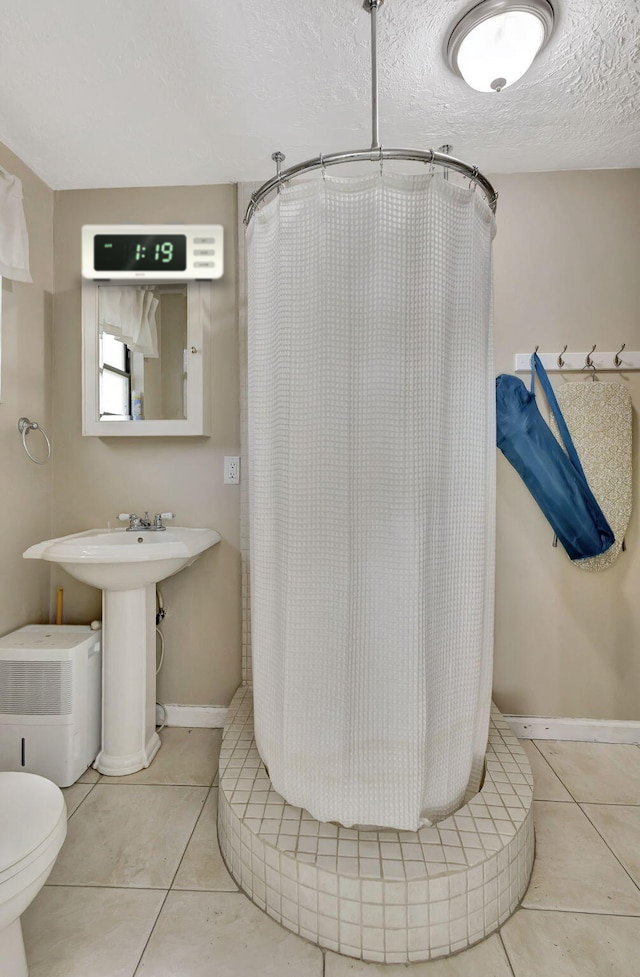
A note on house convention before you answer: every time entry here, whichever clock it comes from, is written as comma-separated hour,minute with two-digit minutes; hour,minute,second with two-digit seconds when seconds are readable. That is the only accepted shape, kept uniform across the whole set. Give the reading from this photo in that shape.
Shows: 1,19
